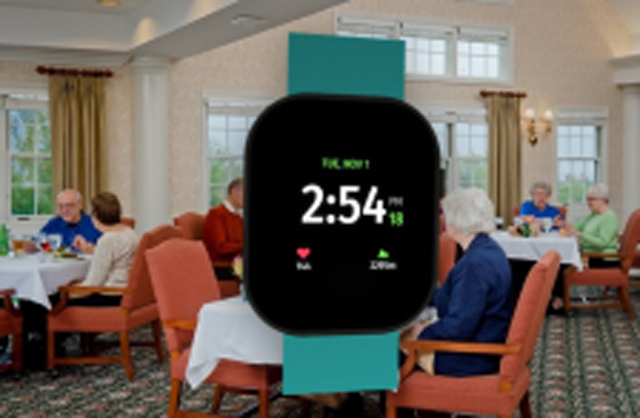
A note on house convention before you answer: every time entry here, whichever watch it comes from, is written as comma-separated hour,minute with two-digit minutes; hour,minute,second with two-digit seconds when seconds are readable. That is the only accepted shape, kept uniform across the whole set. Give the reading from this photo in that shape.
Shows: 2,54
